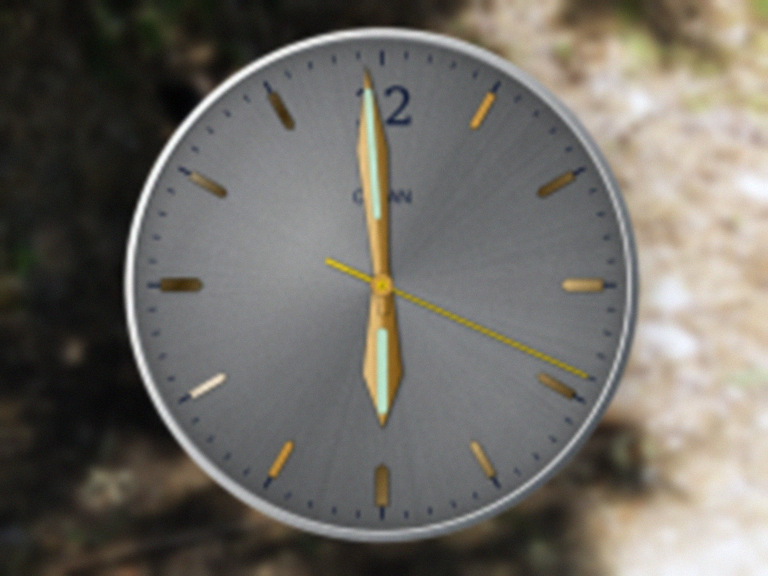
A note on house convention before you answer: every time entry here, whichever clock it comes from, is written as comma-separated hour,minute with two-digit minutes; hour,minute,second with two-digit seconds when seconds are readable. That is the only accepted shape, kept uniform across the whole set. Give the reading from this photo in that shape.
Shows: 5,59,19
